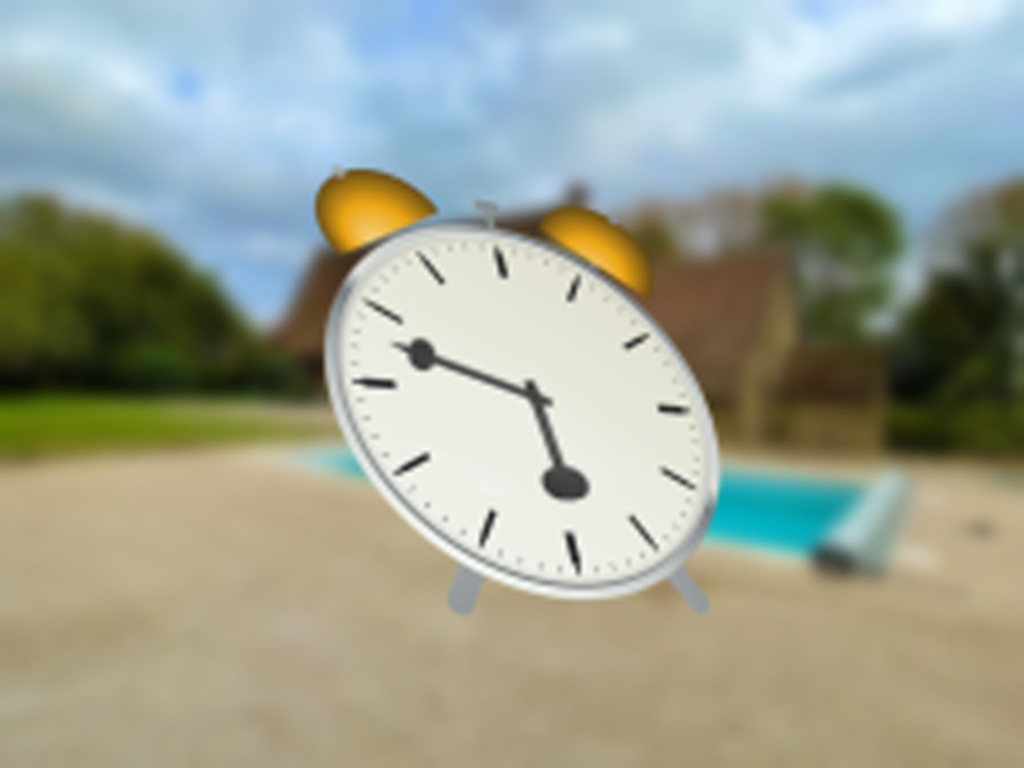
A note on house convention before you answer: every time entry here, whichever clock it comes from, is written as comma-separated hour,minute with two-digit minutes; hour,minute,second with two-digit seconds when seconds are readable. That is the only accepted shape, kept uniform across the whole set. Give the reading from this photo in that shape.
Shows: 5,48
